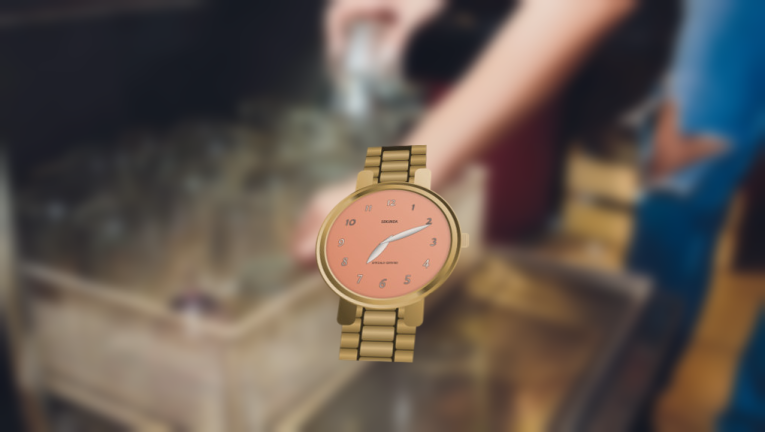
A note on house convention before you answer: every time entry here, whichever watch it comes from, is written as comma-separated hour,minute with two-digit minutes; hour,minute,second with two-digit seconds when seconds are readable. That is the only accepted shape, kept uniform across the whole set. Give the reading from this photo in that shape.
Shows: 7,11
